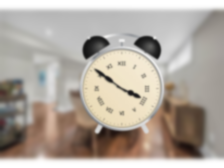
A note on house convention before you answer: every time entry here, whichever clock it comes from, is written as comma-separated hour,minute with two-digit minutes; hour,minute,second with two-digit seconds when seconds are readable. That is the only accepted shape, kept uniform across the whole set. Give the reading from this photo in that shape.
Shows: 3,51
